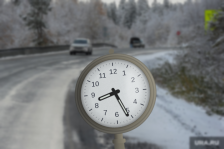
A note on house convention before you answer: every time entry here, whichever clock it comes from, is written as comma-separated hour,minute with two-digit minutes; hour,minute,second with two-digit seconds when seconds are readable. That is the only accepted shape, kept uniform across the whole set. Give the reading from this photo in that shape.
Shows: 8,26
